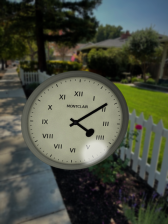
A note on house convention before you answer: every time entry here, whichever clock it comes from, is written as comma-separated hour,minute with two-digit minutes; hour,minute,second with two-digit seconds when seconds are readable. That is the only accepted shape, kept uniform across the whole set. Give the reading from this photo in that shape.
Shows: 4,09
